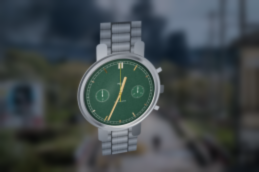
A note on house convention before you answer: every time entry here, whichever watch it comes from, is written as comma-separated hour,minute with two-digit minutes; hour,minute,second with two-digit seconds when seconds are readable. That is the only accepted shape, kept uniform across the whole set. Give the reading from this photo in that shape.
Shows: 12,34
